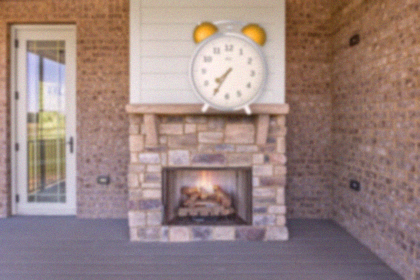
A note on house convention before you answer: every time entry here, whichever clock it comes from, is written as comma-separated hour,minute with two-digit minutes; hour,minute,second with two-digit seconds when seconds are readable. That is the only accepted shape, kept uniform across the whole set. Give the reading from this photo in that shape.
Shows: 7,35
